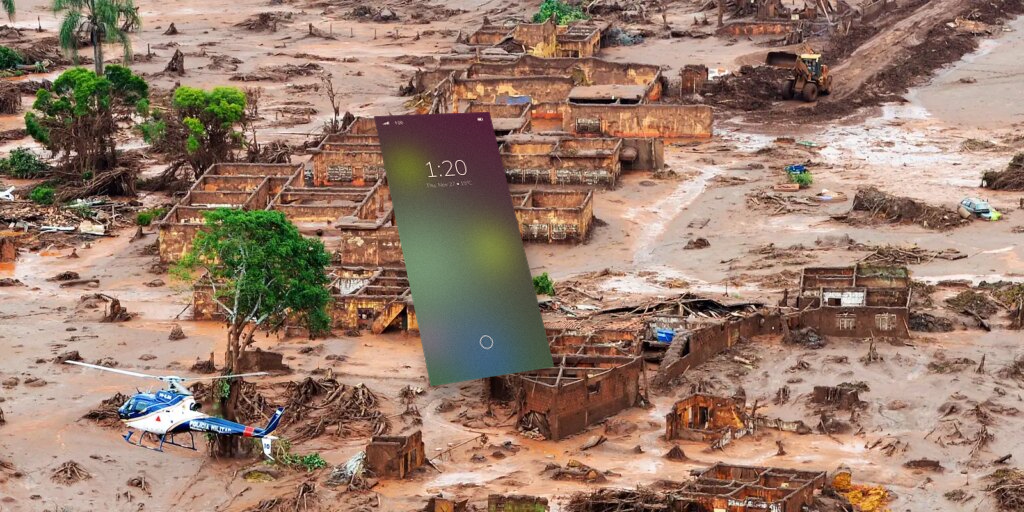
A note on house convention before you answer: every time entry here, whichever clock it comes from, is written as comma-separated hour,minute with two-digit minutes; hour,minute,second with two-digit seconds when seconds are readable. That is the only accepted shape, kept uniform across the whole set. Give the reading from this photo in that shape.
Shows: 1,20
